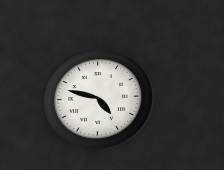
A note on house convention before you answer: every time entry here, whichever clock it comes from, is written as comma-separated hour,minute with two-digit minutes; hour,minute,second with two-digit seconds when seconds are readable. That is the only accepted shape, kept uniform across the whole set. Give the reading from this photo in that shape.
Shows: 4,48
